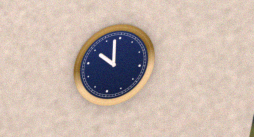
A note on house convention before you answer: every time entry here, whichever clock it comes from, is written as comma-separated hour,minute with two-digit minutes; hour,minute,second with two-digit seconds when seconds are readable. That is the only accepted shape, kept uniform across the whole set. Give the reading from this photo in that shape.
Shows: 9,58
